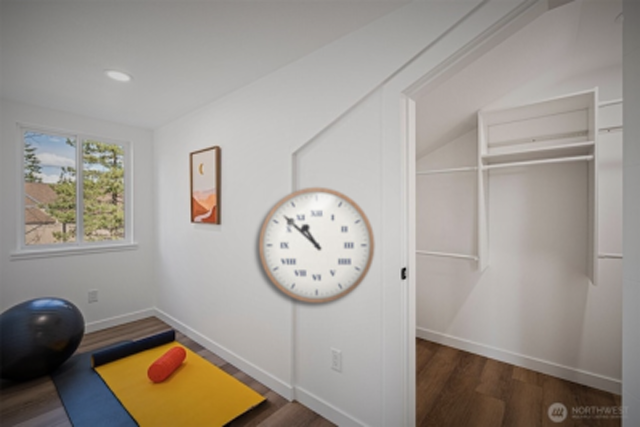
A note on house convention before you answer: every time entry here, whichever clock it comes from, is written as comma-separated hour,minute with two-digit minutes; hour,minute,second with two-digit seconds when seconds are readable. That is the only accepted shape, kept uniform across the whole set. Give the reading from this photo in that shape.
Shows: 10,52
